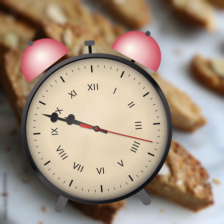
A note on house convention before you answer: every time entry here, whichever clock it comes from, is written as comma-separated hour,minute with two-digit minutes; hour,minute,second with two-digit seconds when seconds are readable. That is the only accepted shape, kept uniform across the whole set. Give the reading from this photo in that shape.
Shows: 9,48,18
